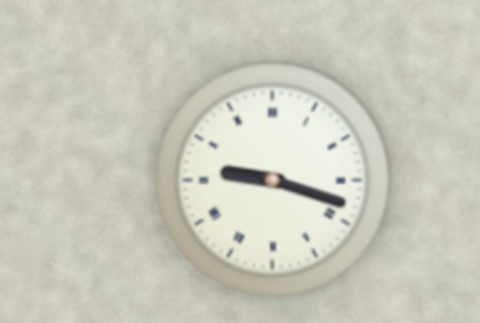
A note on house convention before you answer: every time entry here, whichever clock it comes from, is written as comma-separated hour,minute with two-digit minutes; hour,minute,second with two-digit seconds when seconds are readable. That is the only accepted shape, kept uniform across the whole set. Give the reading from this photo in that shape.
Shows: 9,18
